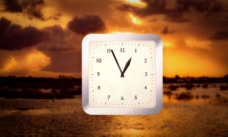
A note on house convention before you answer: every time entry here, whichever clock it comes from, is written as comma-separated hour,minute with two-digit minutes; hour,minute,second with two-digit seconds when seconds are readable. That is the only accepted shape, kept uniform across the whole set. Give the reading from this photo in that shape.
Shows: 12,56
